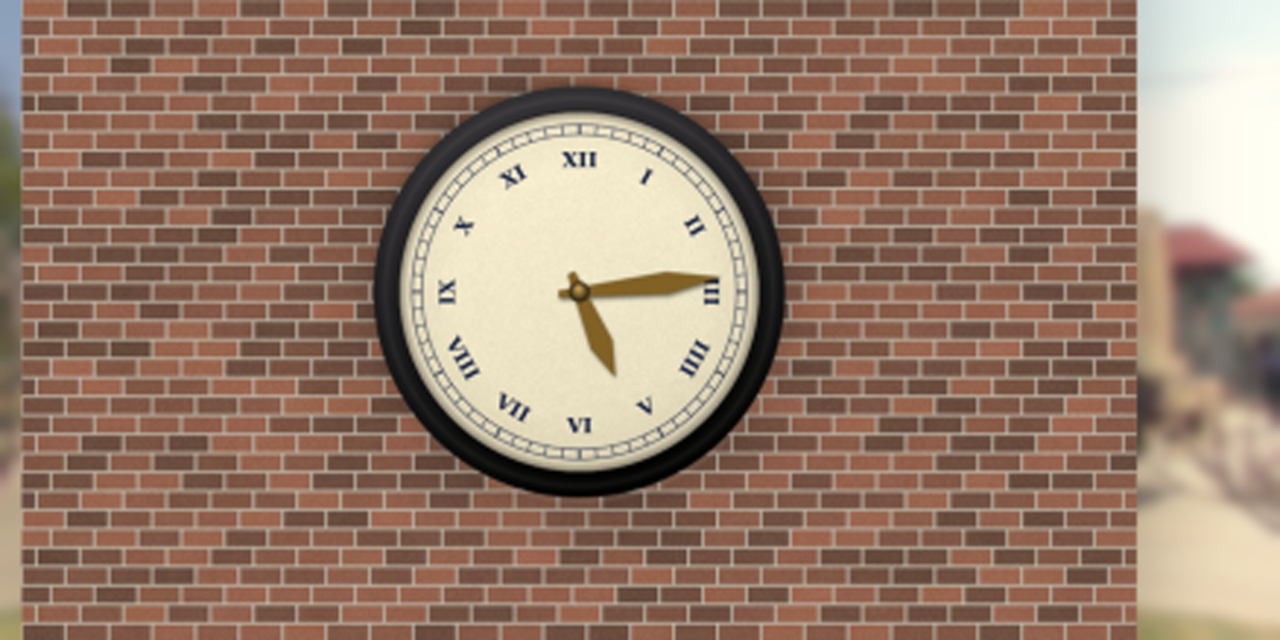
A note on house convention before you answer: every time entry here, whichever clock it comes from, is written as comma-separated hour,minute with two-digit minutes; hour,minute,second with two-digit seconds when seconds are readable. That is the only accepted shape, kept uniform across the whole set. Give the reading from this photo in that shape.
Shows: 5,14
